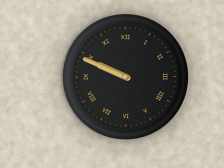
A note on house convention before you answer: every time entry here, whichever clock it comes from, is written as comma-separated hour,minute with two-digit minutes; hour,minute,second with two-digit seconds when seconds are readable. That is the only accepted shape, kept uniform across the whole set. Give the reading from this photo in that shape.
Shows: 9,49
